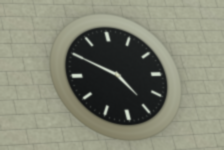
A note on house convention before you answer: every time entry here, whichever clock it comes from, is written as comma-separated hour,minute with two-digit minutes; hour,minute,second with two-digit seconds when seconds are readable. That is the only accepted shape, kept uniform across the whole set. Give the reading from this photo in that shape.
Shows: 4,50
